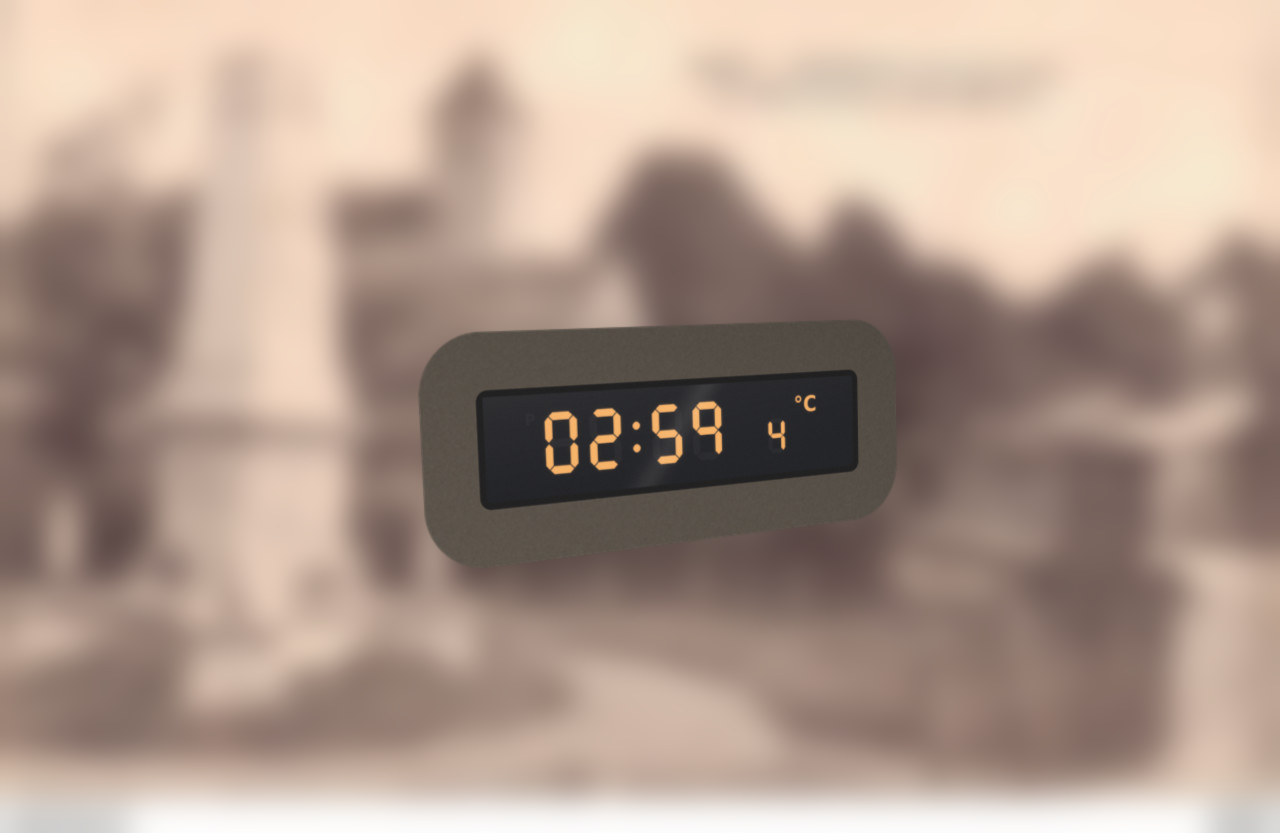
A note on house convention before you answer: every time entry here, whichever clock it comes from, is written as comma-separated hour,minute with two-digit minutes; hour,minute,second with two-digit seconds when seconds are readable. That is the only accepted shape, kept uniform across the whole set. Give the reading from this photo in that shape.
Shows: 2,59
